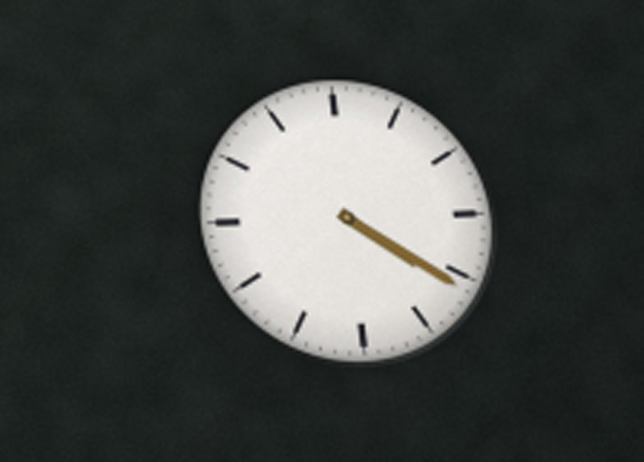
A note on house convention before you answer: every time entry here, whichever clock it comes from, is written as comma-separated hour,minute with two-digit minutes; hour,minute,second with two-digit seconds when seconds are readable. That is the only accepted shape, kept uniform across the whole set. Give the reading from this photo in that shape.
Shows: 4,21
